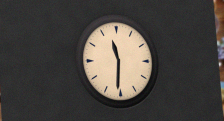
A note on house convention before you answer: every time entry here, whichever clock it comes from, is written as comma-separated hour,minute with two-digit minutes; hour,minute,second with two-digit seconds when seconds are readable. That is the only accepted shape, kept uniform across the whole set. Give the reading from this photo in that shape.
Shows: 11,31
